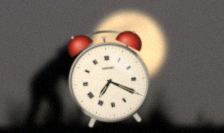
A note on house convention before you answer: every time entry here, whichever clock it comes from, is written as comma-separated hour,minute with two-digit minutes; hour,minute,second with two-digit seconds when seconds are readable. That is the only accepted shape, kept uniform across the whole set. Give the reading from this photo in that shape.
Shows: 7,20
